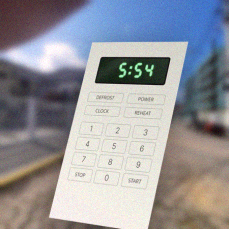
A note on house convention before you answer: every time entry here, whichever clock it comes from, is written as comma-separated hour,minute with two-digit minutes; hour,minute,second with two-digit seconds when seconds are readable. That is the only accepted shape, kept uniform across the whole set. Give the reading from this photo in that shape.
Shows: 5,54
